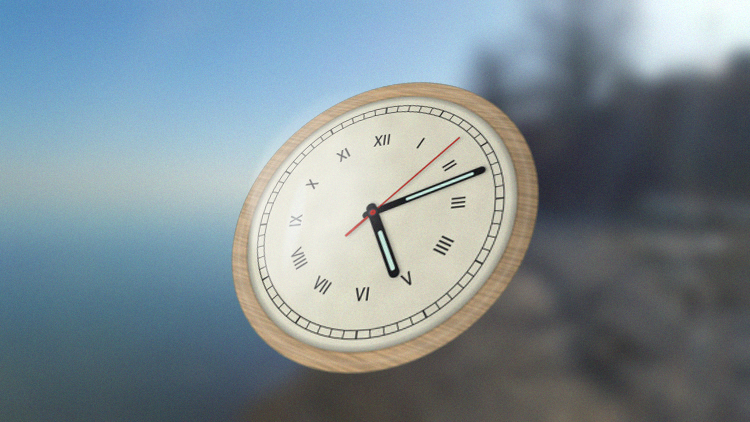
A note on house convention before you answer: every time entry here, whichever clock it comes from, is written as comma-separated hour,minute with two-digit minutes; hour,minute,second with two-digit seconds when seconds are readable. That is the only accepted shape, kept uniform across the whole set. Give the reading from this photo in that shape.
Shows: 5,12,08
